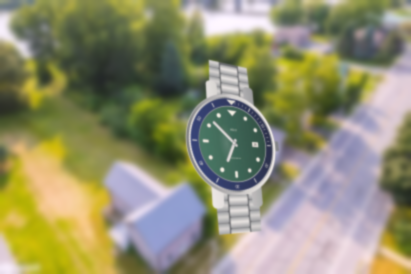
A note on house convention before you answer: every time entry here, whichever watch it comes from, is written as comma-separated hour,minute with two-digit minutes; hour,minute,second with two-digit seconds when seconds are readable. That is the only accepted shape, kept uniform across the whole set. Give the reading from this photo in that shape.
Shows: 6,52
